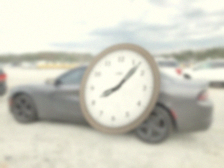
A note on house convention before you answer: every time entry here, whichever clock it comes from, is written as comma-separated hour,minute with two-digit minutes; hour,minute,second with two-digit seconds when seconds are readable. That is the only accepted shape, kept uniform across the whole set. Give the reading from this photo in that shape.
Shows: 8,07
